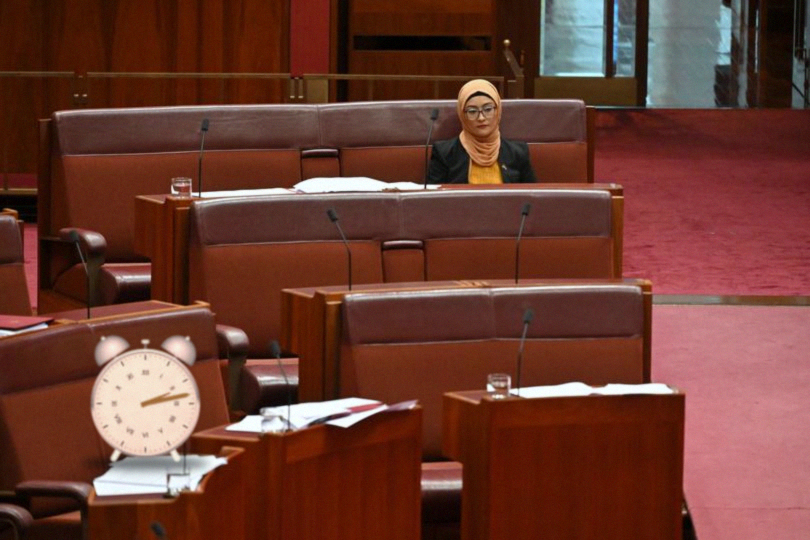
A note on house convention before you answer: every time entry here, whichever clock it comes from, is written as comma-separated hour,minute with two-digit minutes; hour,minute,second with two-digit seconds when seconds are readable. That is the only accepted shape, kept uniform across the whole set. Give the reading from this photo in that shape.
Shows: 2,13
